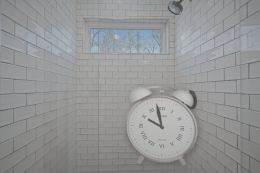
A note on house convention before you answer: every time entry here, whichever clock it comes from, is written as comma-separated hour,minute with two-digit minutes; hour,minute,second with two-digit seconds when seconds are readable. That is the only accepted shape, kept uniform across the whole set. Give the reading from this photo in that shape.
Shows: 9,58
